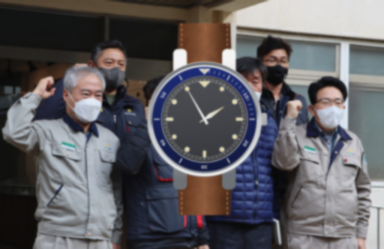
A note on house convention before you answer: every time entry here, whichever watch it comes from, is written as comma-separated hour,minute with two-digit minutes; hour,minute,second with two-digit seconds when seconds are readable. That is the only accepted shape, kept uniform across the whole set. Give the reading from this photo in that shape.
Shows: 1,55
